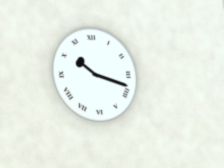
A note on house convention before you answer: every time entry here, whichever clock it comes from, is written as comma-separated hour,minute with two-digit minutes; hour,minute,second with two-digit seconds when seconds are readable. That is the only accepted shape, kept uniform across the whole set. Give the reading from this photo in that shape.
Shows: 10,18
